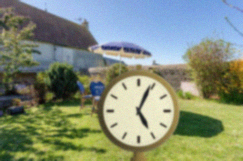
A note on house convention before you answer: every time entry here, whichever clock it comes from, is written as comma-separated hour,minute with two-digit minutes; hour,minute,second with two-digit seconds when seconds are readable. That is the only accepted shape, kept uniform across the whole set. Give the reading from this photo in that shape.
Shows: 5,04
